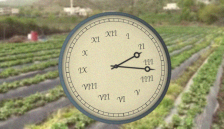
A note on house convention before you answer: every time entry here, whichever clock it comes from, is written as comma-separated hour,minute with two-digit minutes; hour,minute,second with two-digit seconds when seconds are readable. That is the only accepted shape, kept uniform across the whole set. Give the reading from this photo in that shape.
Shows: 2,17
